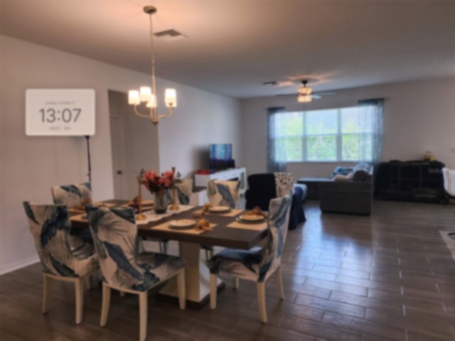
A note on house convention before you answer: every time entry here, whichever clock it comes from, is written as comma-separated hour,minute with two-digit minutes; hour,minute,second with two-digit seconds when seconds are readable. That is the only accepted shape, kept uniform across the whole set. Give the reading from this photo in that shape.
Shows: 13,07
